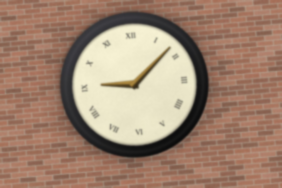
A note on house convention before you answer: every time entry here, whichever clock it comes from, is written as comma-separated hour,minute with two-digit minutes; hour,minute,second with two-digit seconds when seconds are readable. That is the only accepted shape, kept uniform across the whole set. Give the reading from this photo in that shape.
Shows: 9,08
